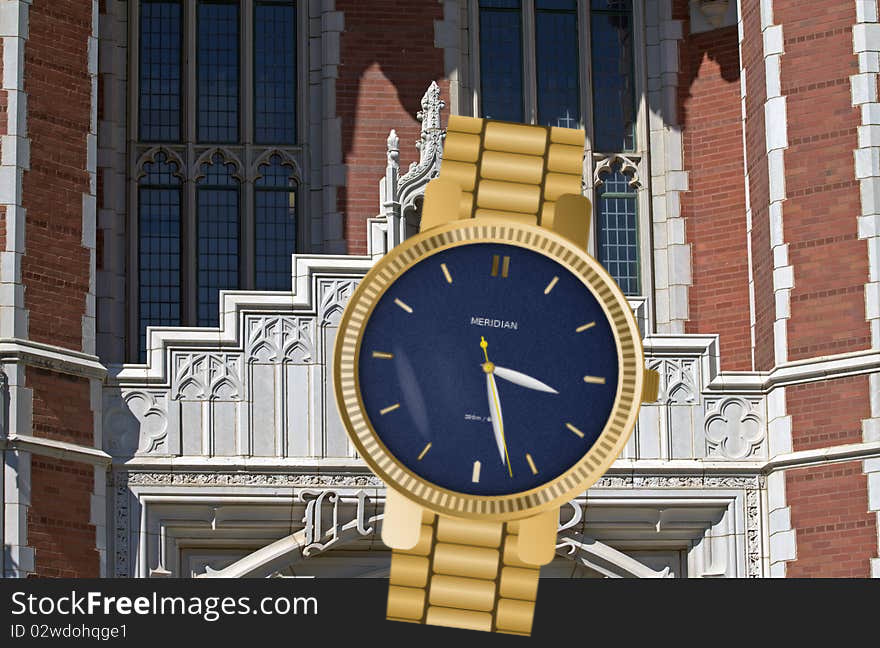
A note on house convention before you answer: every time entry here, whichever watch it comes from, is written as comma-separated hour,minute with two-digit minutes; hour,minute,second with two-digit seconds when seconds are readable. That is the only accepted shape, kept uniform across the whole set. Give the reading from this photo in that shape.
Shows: 3,27,27
